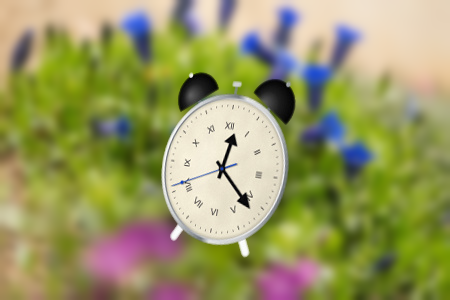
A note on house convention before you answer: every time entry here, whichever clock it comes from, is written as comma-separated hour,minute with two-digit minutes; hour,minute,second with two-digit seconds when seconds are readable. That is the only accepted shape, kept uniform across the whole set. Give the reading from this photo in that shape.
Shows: 12,21,41
